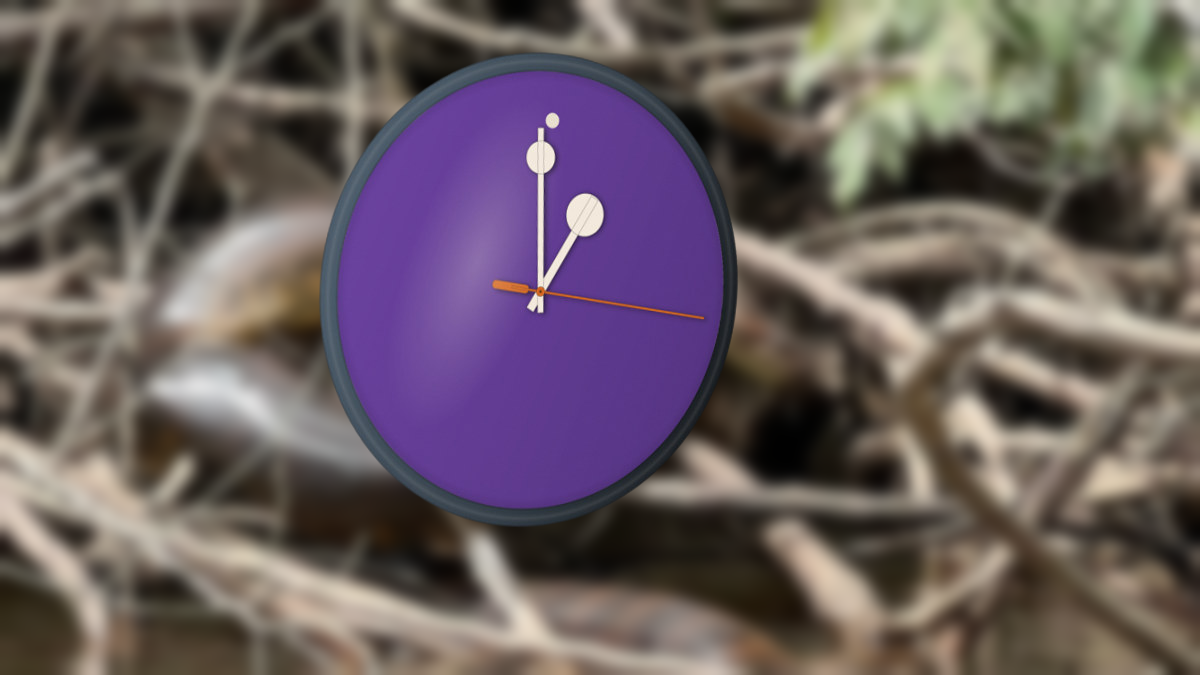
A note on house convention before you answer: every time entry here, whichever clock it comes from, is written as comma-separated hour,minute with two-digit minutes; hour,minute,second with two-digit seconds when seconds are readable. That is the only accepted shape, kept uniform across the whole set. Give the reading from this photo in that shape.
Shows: 12,59,16
